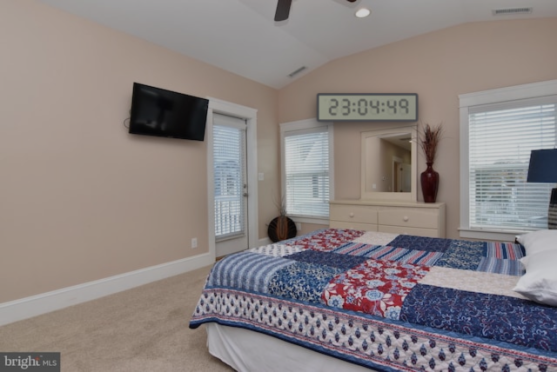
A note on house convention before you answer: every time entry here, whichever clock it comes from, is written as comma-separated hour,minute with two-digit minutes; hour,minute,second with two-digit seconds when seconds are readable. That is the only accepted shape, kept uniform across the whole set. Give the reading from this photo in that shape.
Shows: 23,04,49
